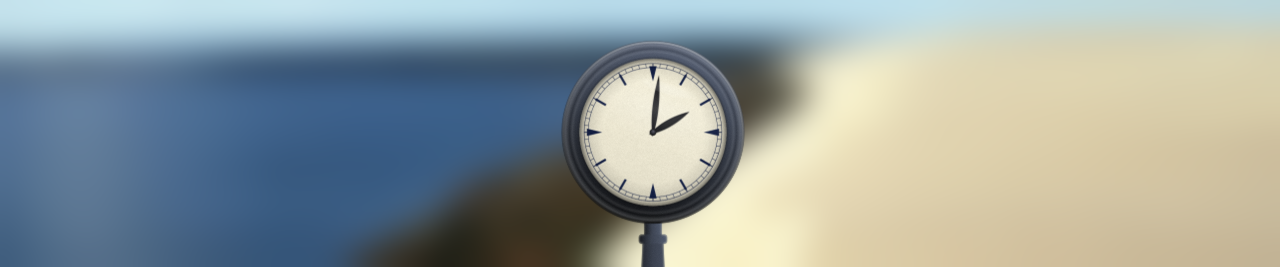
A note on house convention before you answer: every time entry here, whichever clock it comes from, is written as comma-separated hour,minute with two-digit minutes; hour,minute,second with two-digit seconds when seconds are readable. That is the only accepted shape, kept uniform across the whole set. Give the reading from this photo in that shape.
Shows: 2,01
